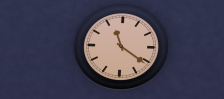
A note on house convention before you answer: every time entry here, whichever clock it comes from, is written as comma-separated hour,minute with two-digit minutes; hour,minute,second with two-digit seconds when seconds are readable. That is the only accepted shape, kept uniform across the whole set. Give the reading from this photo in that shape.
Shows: 11,21
